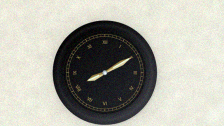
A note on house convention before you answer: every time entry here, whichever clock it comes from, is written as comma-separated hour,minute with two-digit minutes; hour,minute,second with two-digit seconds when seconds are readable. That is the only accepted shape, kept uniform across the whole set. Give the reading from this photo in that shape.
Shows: 8,10
